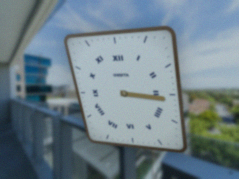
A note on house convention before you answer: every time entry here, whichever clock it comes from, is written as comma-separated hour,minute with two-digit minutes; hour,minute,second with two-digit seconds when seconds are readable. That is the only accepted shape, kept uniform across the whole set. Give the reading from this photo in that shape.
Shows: 3,16
